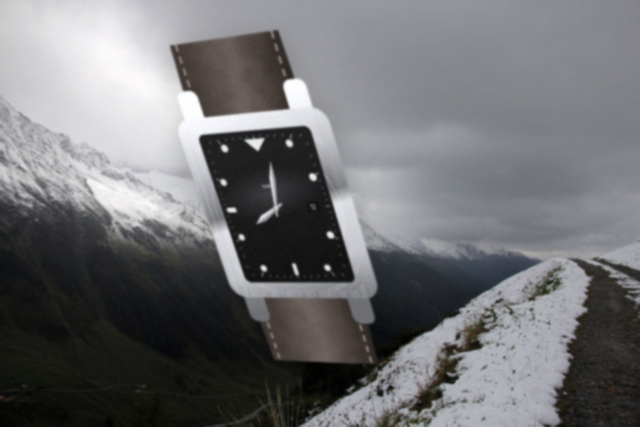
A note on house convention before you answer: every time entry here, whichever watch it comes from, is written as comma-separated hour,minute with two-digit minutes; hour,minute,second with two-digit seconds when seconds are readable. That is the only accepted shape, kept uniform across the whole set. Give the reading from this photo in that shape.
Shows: 8,02
